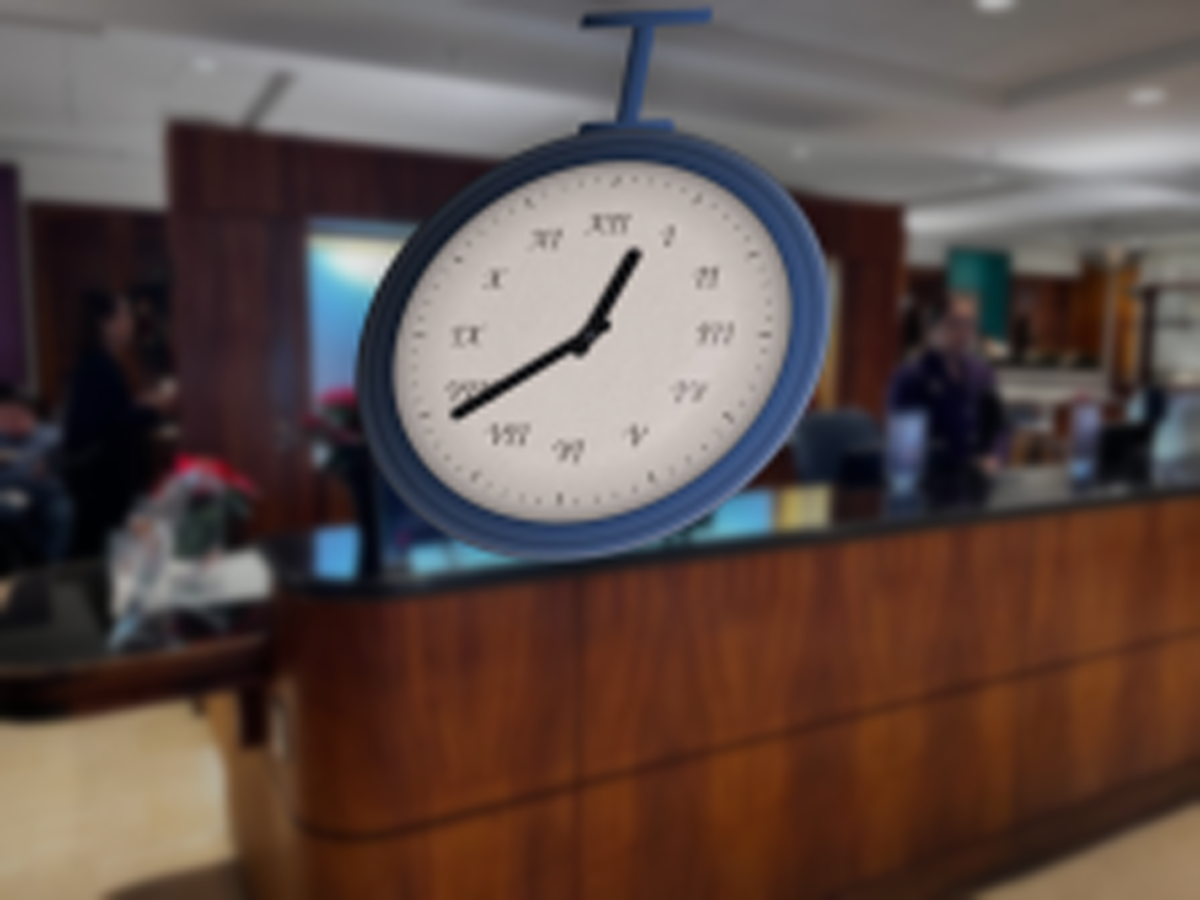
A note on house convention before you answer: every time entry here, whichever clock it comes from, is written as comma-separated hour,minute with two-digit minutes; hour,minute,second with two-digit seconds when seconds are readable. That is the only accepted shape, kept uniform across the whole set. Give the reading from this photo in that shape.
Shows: 12,39
